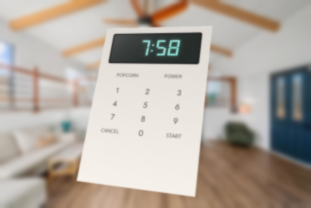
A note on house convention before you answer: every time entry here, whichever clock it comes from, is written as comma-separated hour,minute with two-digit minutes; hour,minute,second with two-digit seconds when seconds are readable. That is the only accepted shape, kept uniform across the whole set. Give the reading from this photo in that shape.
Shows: 7,58
